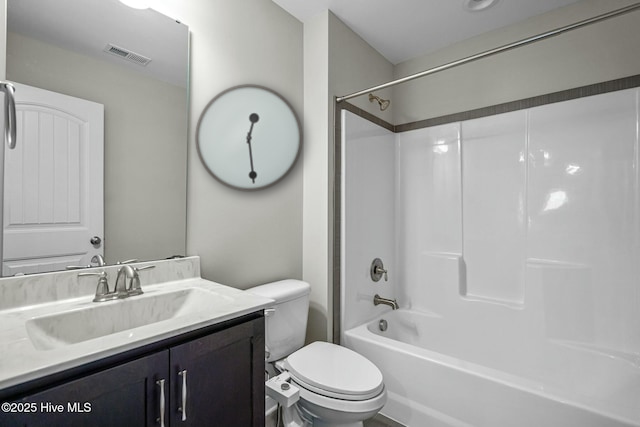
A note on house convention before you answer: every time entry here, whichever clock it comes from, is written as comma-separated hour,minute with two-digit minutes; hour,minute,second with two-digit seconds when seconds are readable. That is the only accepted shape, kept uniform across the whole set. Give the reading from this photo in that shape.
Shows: 12,29
